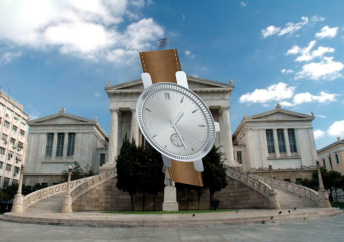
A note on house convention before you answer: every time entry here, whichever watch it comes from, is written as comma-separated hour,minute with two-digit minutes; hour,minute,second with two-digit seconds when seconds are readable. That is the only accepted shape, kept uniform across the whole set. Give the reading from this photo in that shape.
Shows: 1,27
